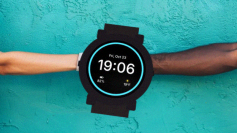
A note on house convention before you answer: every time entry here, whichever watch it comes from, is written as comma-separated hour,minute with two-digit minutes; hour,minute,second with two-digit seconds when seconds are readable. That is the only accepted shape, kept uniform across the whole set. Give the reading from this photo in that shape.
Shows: 19,06
